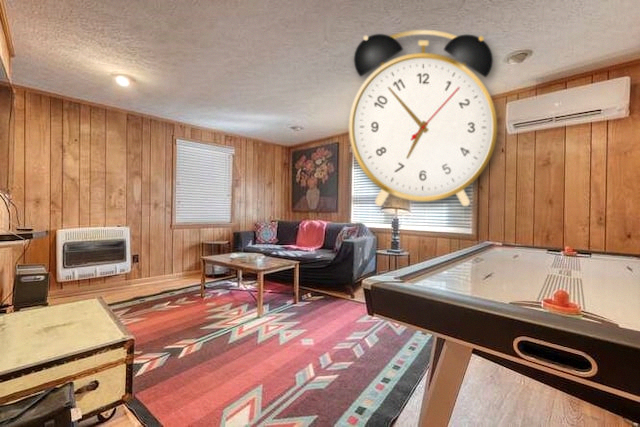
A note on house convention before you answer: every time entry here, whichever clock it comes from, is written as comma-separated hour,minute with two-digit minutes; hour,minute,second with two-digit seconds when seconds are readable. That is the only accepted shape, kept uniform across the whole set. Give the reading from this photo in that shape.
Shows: 6,53,07
